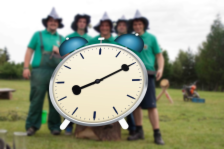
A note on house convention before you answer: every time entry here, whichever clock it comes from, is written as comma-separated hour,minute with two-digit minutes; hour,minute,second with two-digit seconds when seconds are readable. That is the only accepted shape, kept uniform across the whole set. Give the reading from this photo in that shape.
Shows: 8,10
